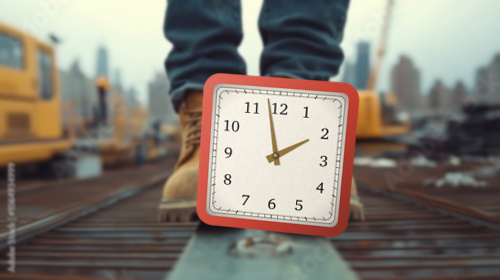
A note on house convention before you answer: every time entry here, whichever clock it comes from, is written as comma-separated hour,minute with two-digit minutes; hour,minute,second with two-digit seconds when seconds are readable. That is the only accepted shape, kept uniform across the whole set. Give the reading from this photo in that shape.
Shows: 1,58
